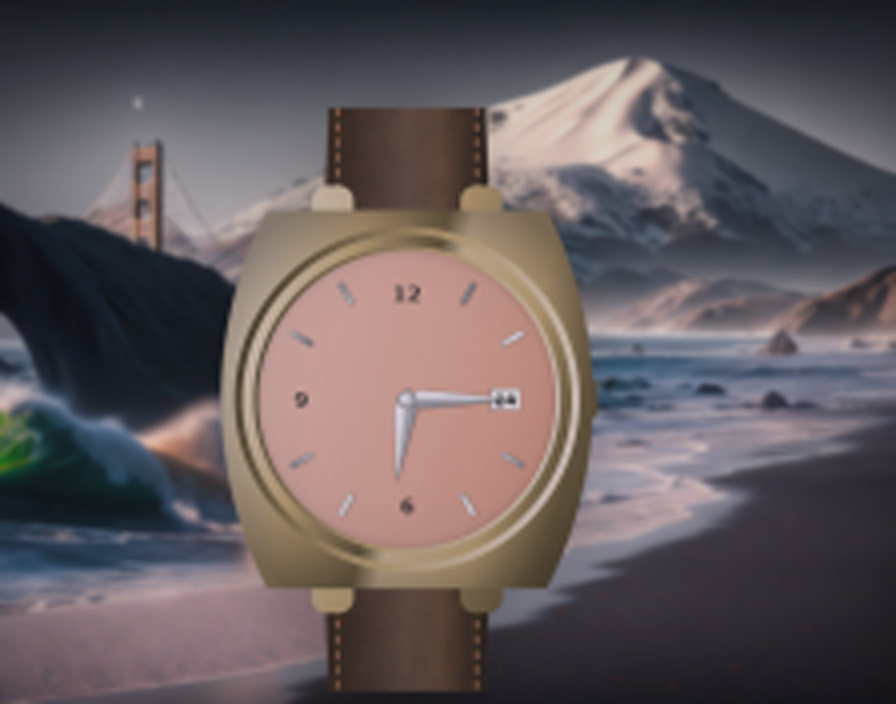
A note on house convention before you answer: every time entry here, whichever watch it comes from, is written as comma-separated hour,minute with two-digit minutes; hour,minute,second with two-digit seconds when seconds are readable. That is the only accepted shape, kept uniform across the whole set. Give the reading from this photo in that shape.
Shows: 6,15
